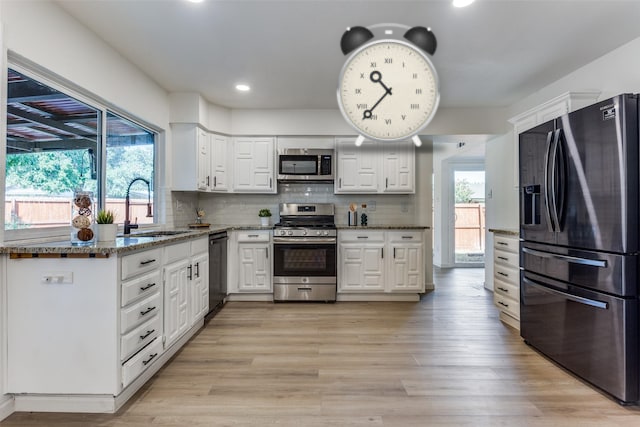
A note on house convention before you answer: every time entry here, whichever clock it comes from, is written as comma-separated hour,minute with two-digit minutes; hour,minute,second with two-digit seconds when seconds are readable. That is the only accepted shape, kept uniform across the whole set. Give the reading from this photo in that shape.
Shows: 10,37
